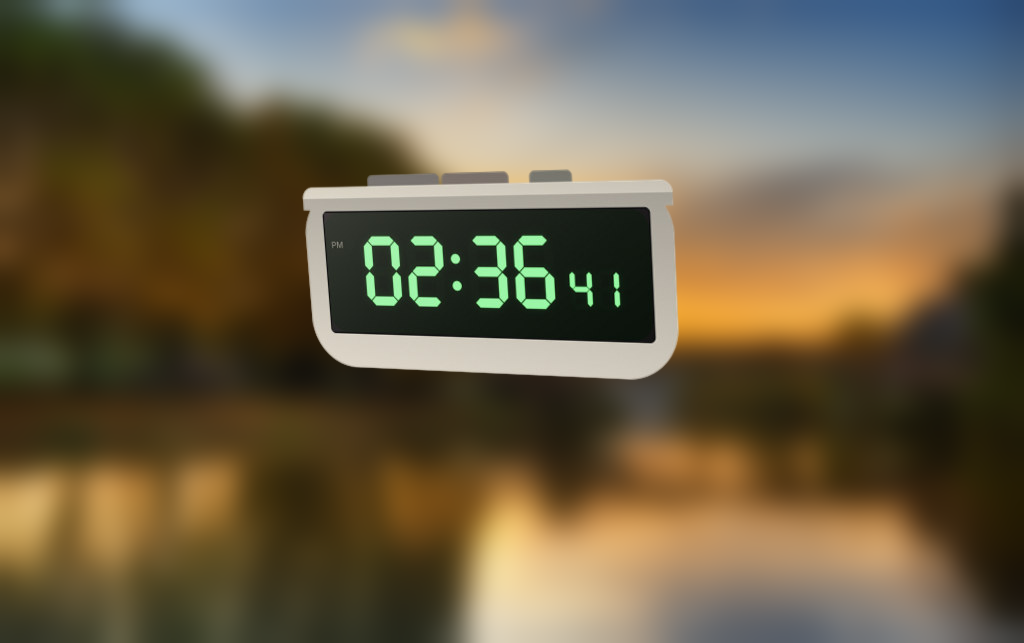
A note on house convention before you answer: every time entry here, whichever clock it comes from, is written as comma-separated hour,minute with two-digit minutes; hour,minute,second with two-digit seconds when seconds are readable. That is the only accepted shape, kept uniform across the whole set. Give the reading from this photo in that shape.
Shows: 2,36,41
